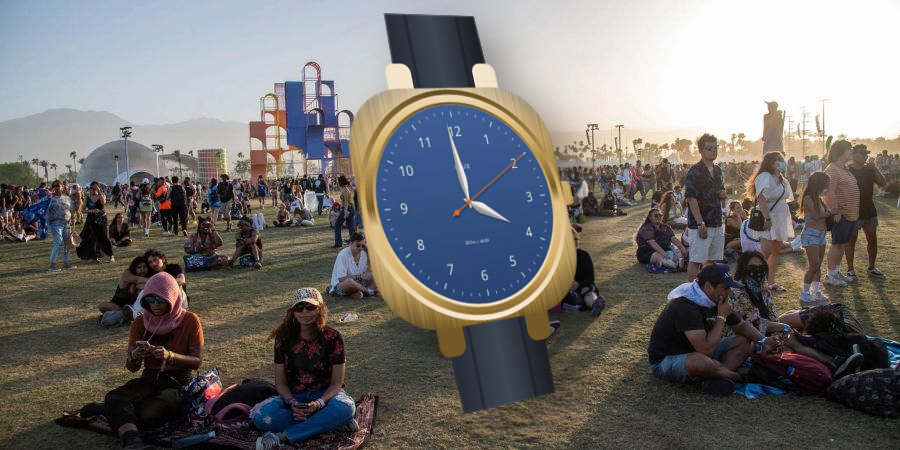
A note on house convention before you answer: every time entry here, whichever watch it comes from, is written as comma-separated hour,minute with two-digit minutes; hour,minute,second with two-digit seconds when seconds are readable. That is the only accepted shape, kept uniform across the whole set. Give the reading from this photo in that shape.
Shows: 3,59,10
